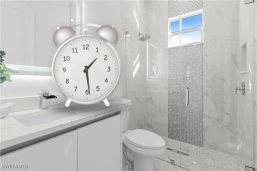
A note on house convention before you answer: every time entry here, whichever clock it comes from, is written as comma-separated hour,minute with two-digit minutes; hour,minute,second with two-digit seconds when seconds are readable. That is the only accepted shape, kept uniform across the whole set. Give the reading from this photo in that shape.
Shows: 1,29
